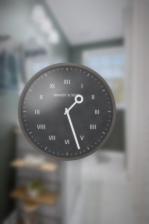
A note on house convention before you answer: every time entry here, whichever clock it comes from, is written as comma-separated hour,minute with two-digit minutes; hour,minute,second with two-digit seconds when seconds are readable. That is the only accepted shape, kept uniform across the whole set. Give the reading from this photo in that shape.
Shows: 1,27
